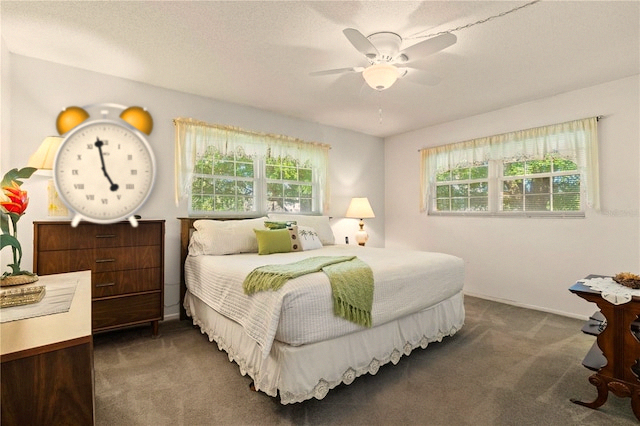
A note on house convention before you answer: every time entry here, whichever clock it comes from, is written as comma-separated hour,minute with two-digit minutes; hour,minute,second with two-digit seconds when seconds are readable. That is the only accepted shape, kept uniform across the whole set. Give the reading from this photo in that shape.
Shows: 4,58
